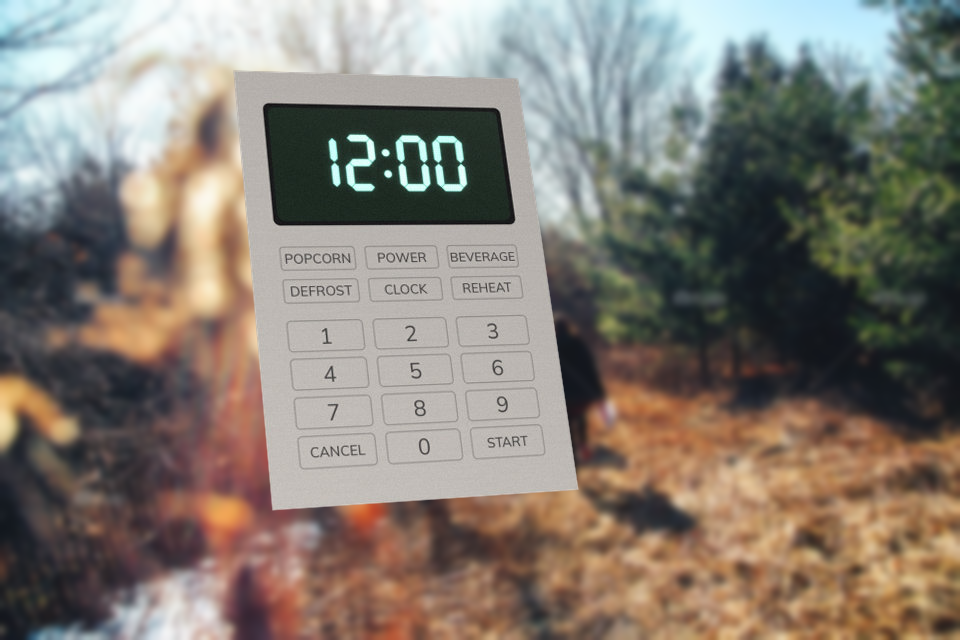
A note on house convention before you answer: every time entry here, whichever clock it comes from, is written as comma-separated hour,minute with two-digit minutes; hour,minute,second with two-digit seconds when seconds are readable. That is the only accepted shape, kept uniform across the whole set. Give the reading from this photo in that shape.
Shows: 12,00
